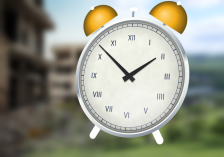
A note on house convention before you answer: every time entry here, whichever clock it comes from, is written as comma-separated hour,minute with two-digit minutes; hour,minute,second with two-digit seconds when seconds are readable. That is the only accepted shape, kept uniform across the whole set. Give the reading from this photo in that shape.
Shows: 1,52
